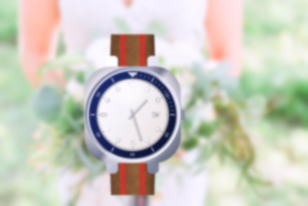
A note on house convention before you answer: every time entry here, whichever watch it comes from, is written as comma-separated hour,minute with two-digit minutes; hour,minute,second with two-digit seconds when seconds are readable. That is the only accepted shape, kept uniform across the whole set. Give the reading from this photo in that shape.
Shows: 1,27
